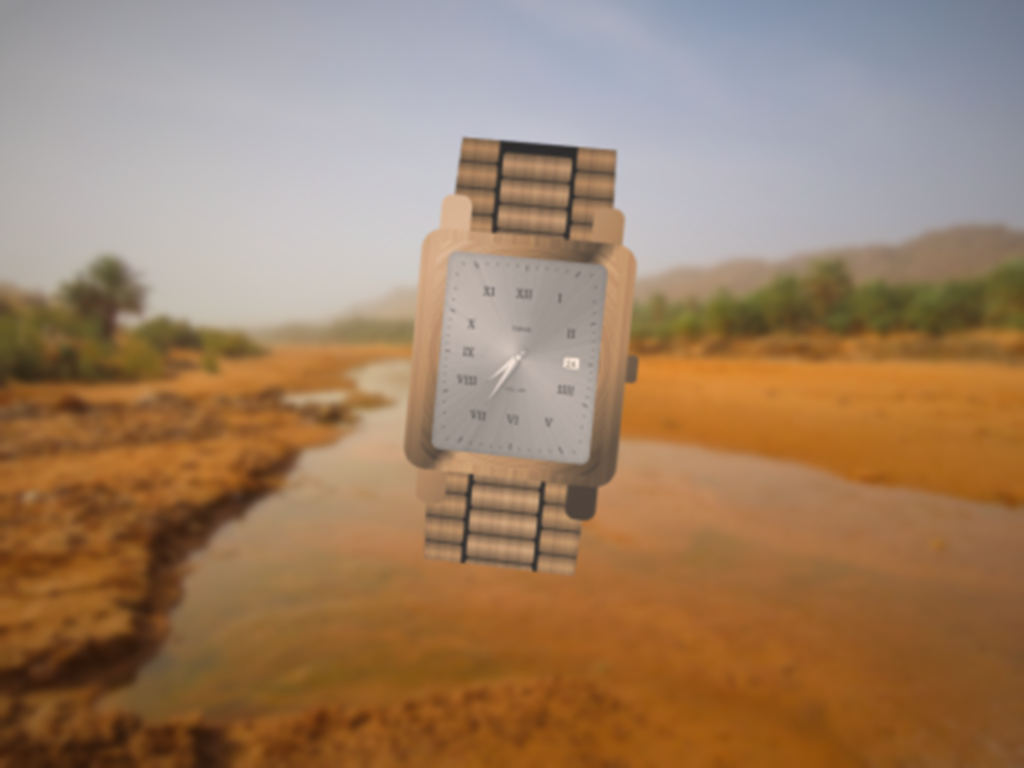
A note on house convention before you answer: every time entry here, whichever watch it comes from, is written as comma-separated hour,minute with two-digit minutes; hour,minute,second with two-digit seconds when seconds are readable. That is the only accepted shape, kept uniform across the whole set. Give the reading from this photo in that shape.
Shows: 7,35
